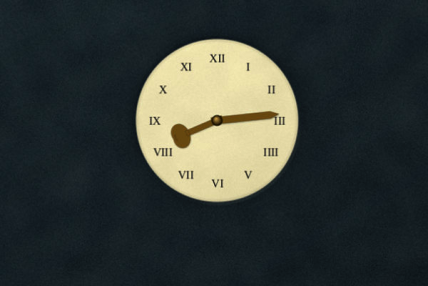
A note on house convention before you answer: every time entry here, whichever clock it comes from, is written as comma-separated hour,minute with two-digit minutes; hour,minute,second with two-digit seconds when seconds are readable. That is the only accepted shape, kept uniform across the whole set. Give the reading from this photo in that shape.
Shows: 8,14
